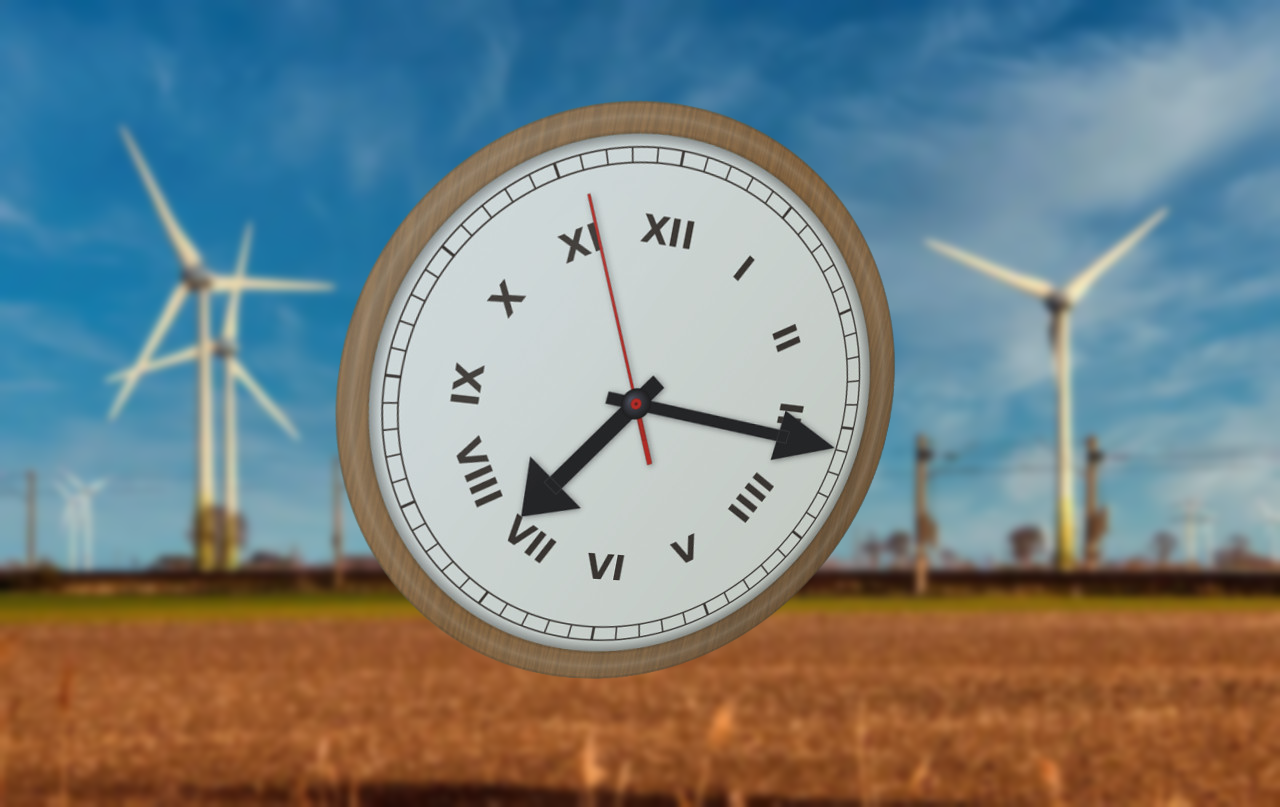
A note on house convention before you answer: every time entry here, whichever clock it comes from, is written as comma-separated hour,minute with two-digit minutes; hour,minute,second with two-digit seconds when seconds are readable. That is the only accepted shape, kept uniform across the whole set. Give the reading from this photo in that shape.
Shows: 7,15,56
